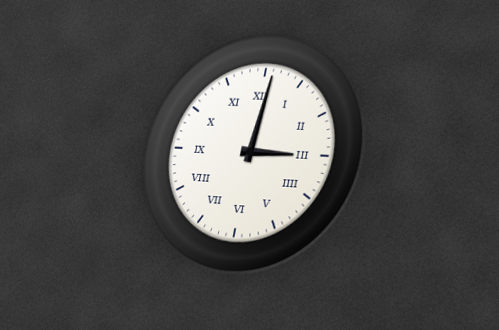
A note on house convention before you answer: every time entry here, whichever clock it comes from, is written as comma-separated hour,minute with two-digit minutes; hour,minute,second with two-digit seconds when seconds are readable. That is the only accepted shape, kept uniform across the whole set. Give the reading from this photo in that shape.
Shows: 3,01
